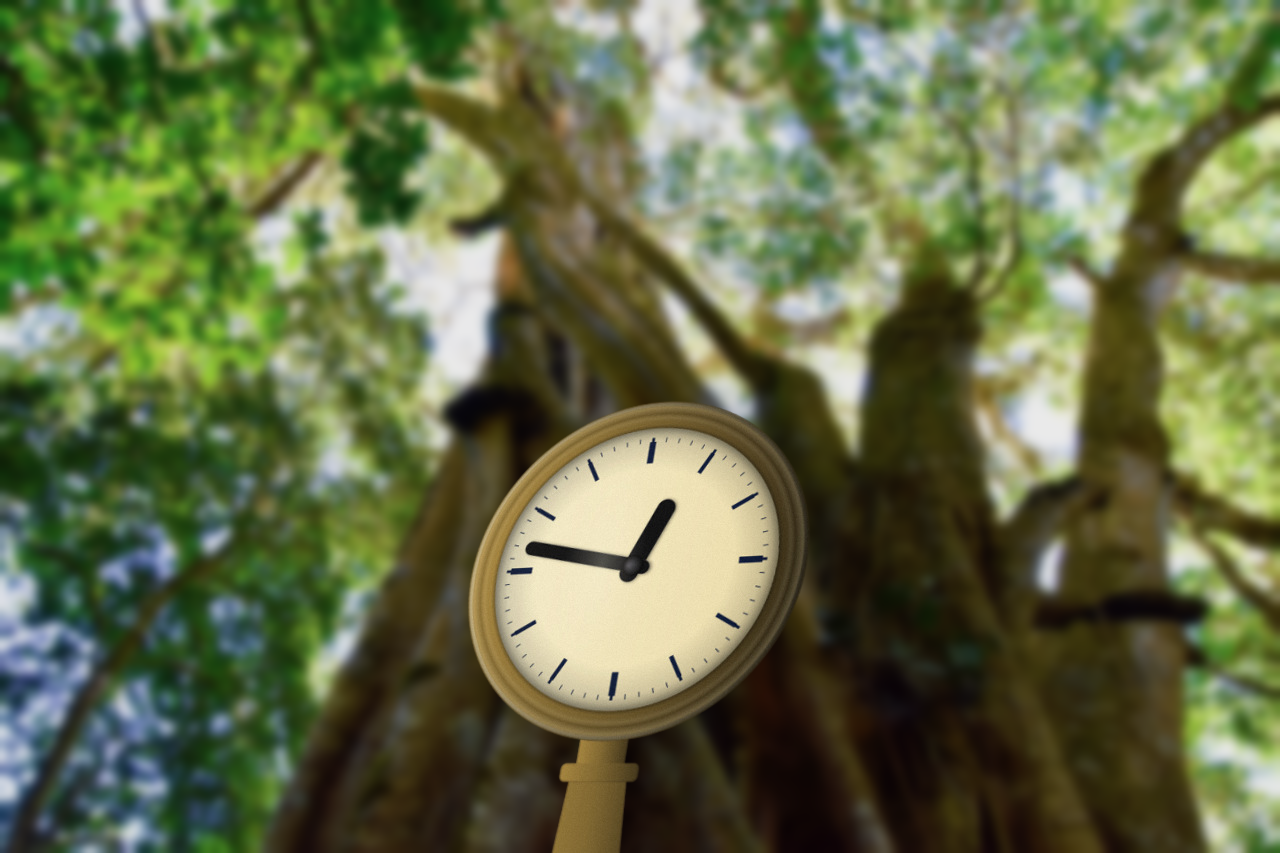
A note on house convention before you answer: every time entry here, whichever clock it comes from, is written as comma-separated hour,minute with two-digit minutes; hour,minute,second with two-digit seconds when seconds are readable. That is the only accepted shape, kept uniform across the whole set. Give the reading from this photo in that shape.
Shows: 12,47
